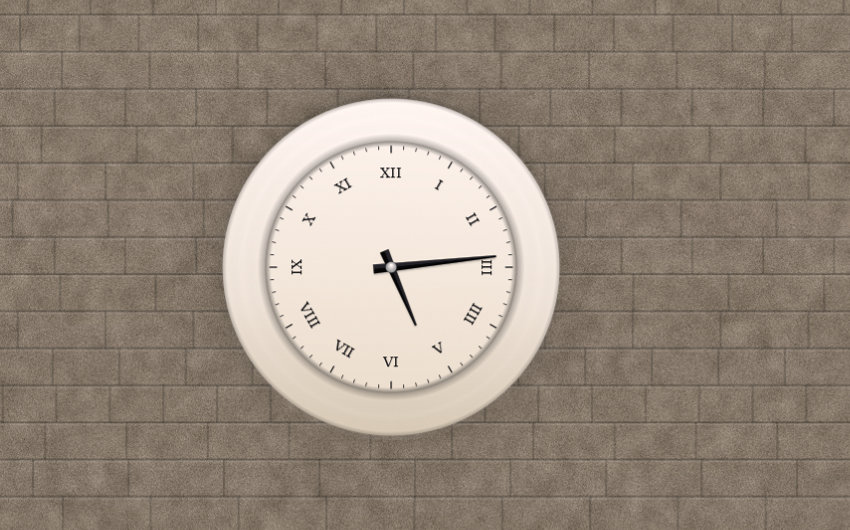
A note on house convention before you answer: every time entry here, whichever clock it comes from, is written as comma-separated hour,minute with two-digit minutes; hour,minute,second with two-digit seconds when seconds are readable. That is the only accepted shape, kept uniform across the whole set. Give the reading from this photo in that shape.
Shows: 5,14
